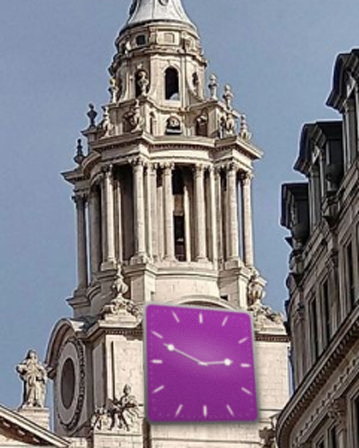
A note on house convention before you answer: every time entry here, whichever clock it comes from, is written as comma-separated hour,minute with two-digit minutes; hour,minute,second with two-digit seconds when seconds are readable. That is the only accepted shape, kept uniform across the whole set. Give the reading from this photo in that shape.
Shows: 2,49
